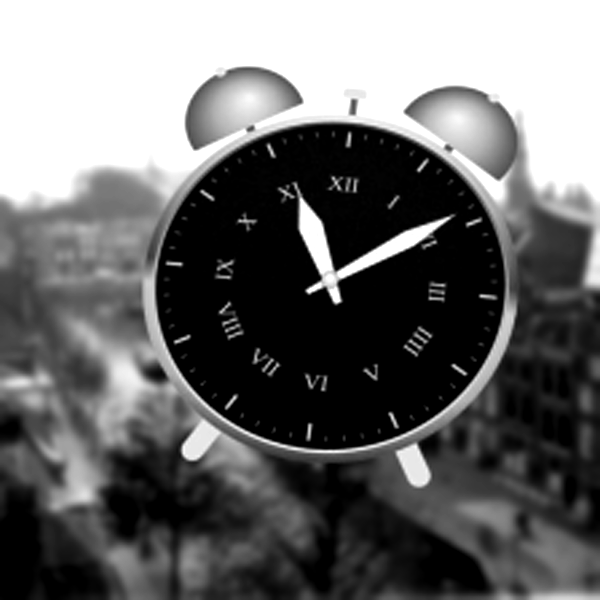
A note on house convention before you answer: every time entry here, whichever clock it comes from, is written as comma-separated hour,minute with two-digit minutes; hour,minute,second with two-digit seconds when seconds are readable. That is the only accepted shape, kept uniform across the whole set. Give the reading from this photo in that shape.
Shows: 11,09
